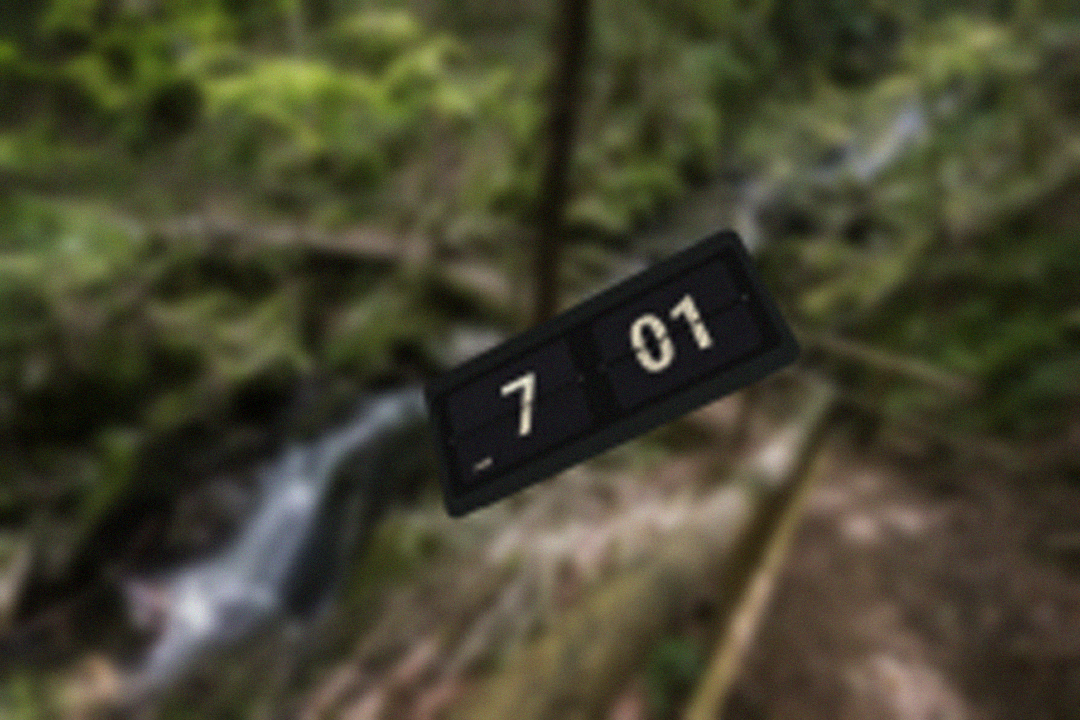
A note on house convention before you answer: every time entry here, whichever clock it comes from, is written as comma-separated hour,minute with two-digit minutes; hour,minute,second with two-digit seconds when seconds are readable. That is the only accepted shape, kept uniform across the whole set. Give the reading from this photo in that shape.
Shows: 7,01
